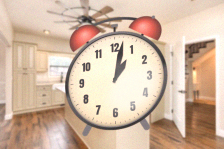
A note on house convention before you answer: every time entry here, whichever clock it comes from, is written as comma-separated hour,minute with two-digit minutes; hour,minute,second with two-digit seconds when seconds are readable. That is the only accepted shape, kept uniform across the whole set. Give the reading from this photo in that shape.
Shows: 1,02
